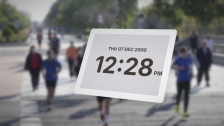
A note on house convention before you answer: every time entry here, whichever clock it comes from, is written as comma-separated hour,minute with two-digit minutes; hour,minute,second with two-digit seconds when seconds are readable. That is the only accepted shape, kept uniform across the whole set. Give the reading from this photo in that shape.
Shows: 12,28
